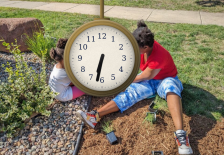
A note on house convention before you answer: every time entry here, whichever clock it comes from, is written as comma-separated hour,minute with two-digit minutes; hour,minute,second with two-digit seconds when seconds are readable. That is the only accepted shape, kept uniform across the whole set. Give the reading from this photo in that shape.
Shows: 6,32
